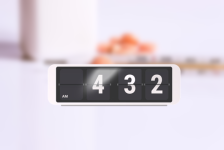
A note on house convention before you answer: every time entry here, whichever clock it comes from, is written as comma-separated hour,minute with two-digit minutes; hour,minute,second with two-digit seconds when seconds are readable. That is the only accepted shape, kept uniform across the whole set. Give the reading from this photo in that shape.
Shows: 4,32
